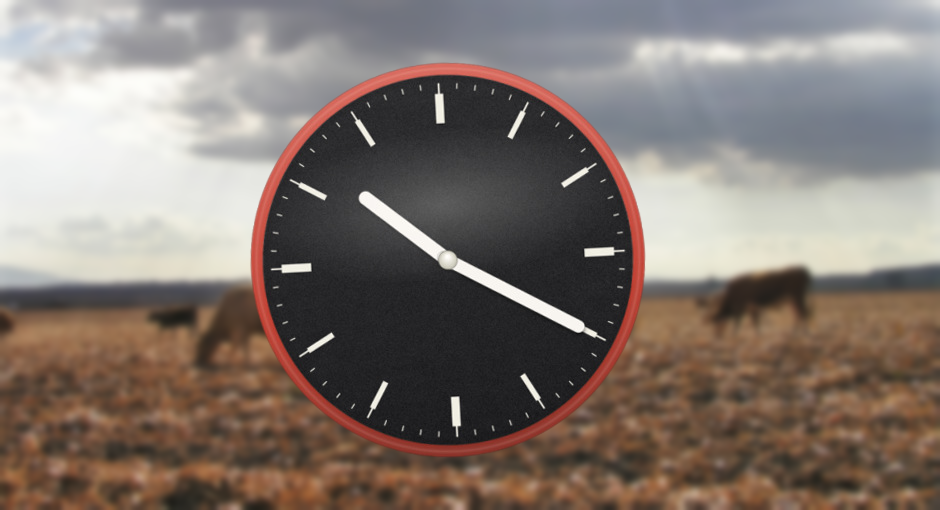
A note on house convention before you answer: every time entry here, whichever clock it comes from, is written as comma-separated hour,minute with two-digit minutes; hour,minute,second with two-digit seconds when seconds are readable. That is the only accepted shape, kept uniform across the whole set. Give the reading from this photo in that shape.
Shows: 10,20
